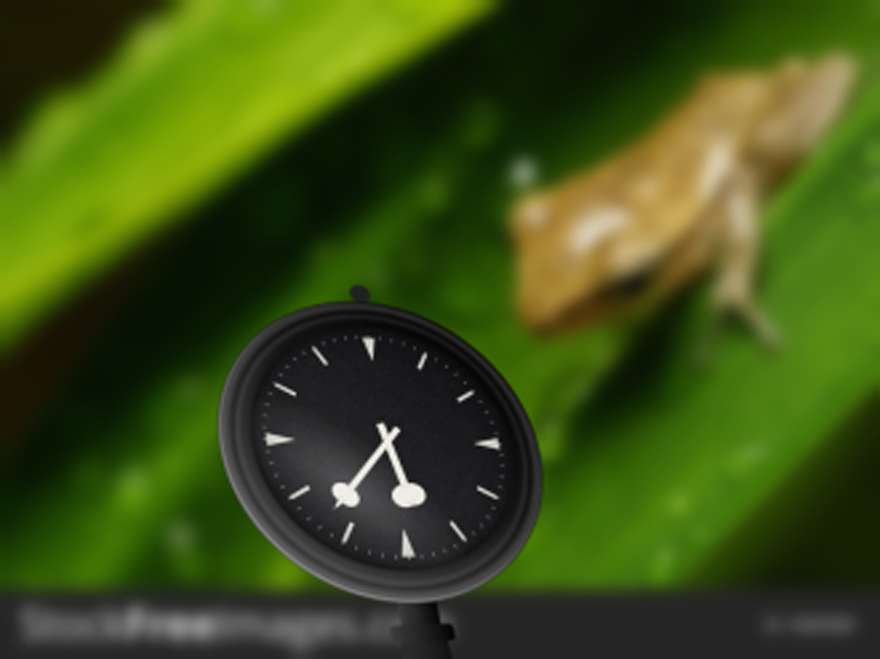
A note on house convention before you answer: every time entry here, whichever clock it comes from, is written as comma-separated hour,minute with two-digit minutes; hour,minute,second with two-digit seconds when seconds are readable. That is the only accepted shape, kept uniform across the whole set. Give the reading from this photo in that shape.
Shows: 5,37
